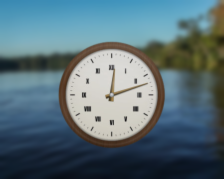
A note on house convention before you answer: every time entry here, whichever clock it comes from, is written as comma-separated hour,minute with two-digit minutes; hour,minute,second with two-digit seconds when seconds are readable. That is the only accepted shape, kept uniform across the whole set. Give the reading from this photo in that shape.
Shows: 12,12
